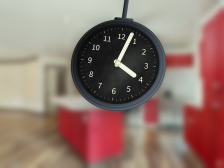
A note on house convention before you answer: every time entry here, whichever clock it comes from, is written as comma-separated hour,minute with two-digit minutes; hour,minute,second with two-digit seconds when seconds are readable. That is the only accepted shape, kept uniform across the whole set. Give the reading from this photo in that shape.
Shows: 4,03
